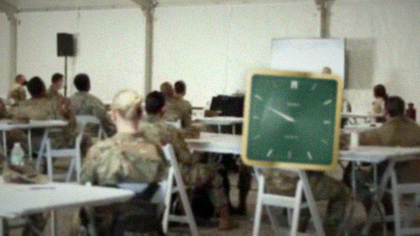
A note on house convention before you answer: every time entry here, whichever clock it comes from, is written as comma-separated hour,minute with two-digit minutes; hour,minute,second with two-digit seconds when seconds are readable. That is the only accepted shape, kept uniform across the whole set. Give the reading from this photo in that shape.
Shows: 9,49
